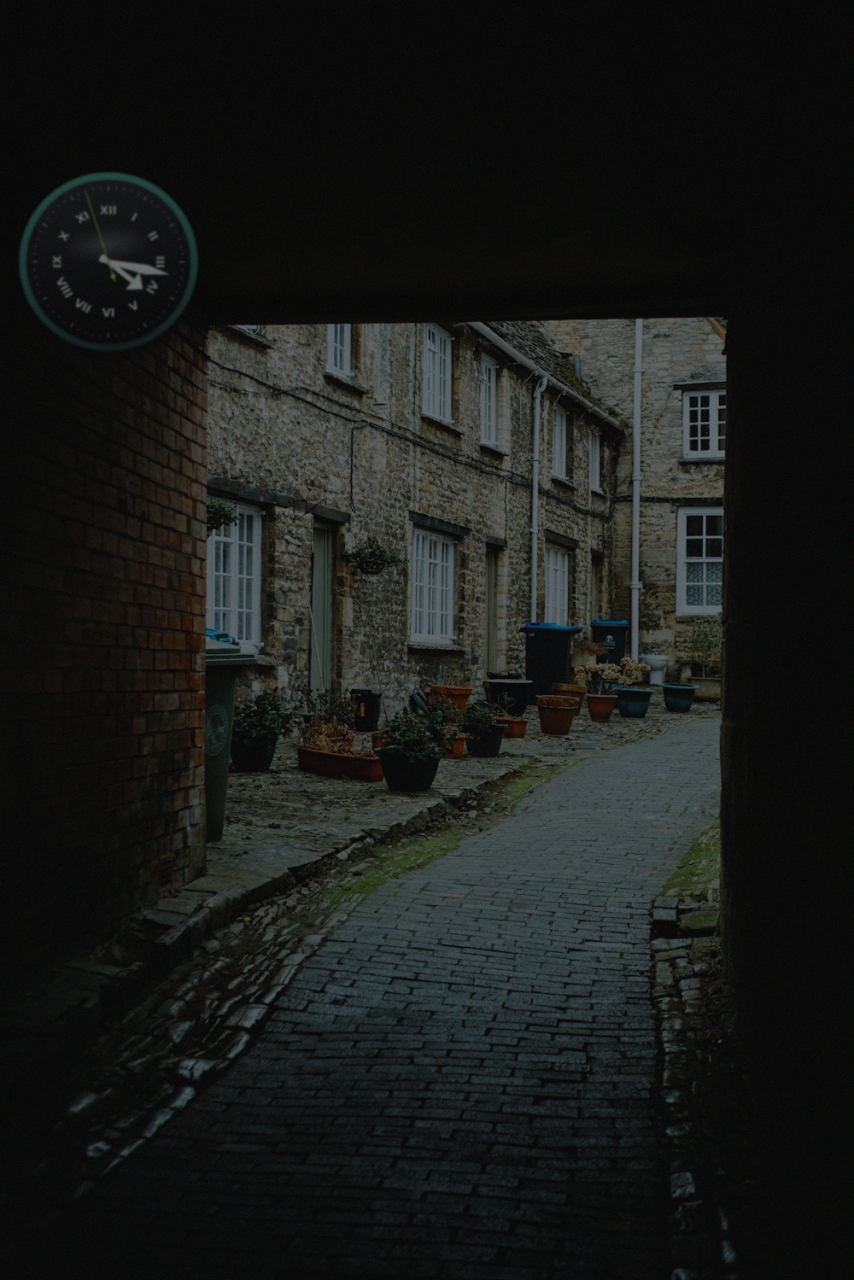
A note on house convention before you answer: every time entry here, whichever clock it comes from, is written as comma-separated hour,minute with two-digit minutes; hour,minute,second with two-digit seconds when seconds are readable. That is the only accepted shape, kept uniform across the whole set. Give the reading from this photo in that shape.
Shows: 4,16,57
